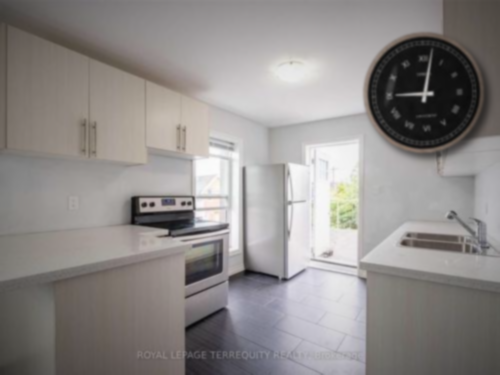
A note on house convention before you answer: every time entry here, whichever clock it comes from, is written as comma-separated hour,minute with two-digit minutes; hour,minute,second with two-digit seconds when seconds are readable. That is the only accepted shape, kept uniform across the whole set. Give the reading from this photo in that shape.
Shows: 9,02
